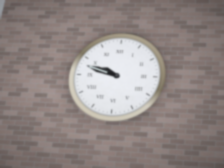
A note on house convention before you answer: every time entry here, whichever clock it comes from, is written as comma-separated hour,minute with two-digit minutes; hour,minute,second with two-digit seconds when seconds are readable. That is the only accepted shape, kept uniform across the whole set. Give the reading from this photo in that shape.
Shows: 9,48
